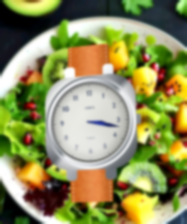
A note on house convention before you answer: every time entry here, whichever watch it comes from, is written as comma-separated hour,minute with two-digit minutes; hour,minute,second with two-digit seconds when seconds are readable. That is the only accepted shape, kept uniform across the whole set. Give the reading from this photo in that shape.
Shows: 3,17
